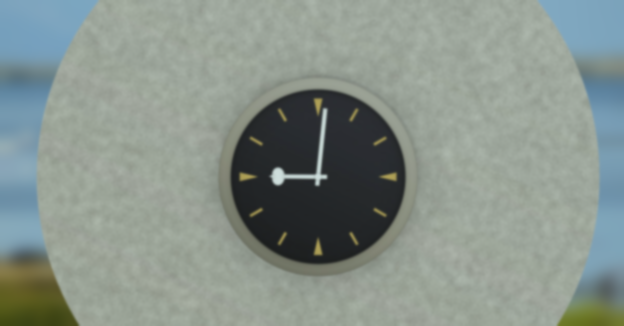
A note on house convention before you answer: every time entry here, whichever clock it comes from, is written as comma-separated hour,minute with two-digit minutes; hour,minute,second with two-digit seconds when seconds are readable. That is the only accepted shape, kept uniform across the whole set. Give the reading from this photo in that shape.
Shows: 9,01
